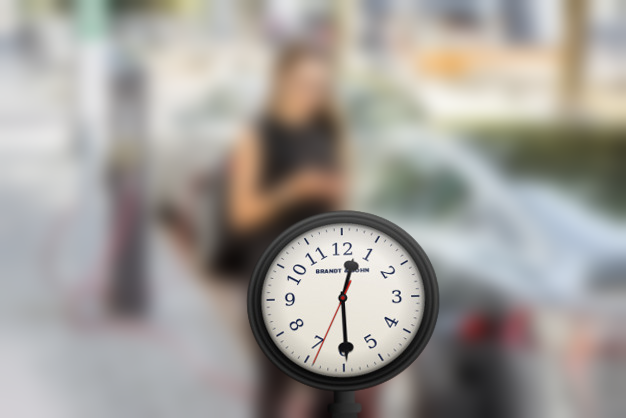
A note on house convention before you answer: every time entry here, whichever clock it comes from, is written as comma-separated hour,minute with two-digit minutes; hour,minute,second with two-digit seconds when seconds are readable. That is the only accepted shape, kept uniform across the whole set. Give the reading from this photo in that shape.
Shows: 12,29,34
